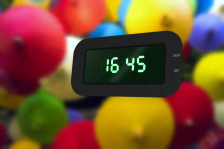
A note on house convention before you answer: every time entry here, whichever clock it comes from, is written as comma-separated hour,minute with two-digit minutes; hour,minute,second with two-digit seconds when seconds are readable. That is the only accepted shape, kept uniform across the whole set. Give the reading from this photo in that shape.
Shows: 16,45
